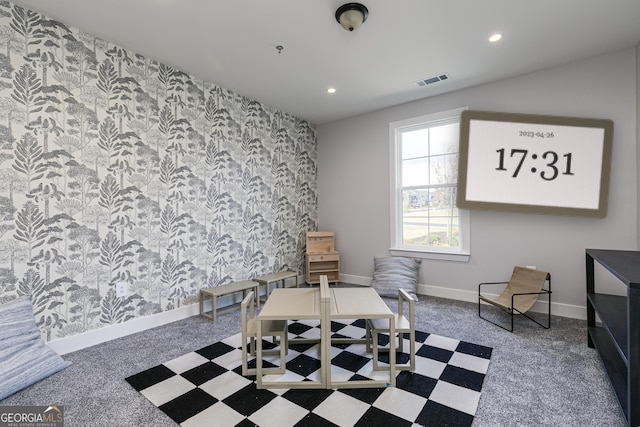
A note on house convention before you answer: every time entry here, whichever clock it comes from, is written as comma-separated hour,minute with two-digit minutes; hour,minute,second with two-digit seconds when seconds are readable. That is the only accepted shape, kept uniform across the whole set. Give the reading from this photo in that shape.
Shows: 17,31
